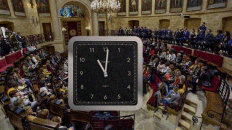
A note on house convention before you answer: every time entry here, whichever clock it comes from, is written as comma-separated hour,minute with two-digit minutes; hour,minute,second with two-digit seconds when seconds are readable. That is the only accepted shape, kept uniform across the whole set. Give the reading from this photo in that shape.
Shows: 11,01
